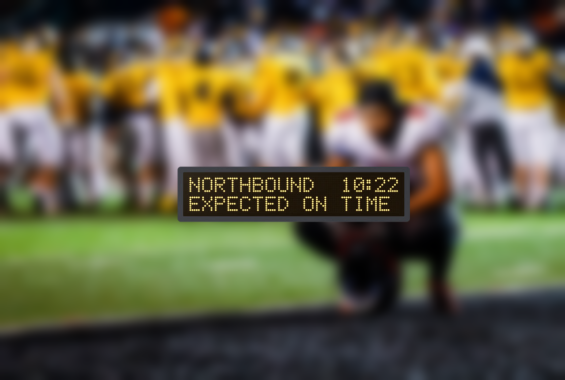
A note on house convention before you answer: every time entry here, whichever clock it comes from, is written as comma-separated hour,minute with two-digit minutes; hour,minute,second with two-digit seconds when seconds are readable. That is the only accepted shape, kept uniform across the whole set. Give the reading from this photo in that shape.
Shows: 10,22
